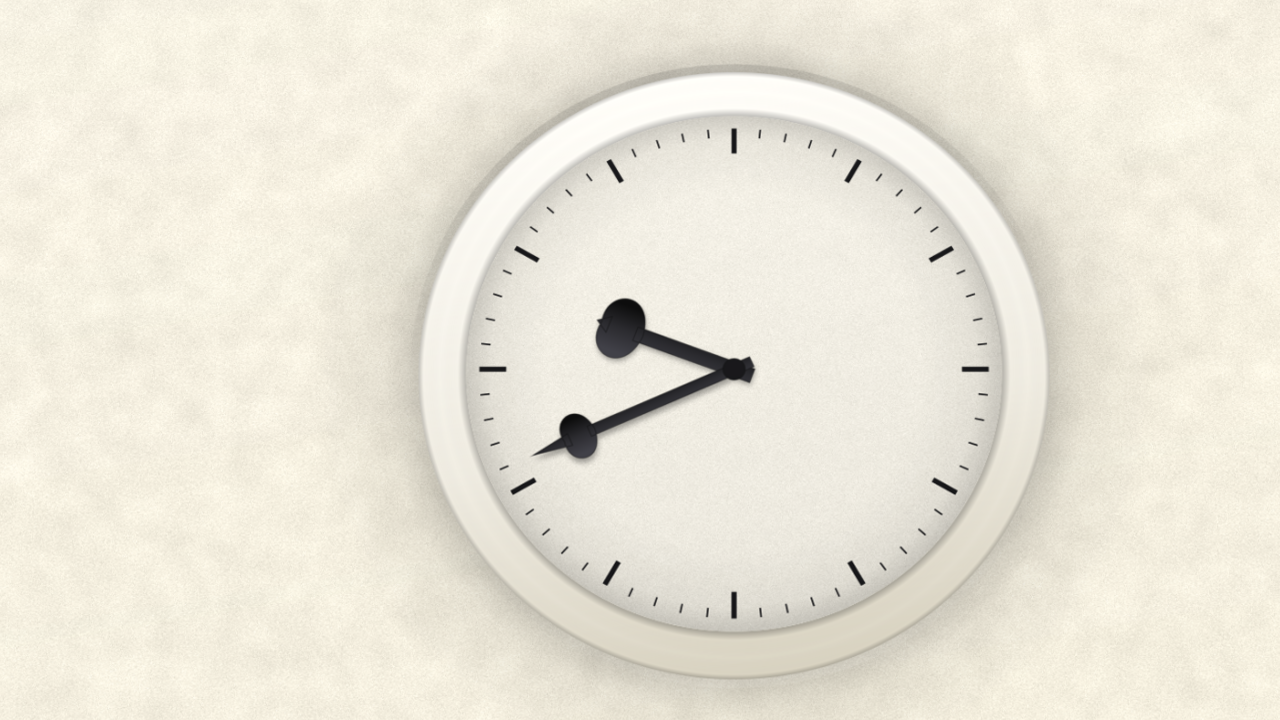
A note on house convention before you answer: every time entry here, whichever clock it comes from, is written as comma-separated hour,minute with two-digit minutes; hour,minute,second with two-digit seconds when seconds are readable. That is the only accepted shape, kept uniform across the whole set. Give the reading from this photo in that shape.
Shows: 9,41
